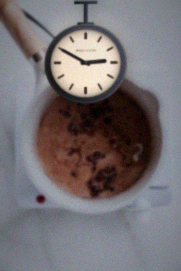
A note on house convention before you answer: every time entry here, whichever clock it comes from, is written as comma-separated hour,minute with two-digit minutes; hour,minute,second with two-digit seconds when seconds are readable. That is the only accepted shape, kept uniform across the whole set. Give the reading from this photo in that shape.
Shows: 2,50
